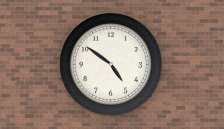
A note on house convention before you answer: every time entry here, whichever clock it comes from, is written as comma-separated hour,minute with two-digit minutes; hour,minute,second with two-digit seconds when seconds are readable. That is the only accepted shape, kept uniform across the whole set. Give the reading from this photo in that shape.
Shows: 4,51
